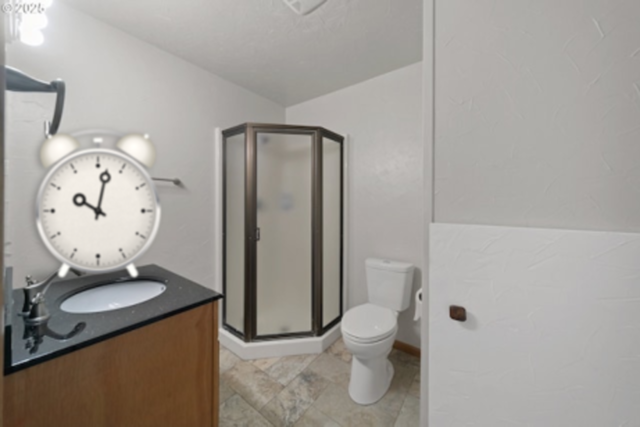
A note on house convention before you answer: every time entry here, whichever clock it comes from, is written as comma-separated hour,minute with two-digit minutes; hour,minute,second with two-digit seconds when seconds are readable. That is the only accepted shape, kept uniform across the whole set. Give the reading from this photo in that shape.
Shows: 10,02
